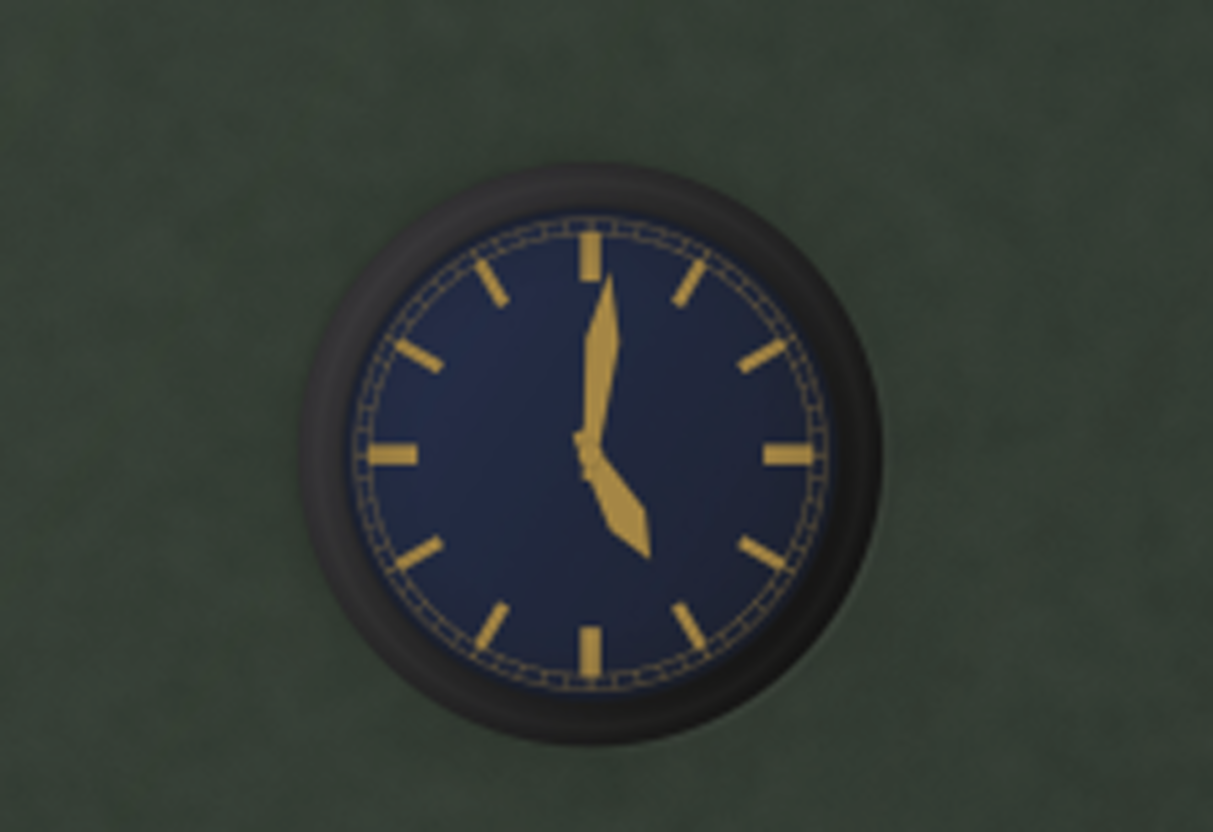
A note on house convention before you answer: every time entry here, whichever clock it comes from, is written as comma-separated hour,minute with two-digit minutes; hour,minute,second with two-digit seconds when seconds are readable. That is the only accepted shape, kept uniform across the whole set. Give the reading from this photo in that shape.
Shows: 5,01
